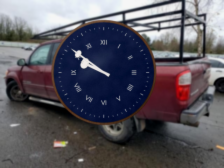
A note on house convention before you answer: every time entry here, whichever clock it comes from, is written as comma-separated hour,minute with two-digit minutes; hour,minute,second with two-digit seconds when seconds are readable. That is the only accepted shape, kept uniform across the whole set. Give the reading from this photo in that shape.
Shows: 9,51
